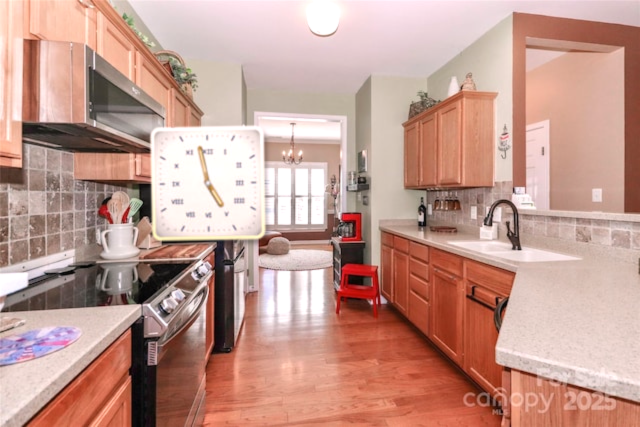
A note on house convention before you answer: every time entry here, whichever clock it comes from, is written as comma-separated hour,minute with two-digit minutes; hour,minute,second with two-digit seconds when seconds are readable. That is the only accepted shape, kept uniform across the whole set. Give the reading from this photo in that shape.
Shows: 4,58
